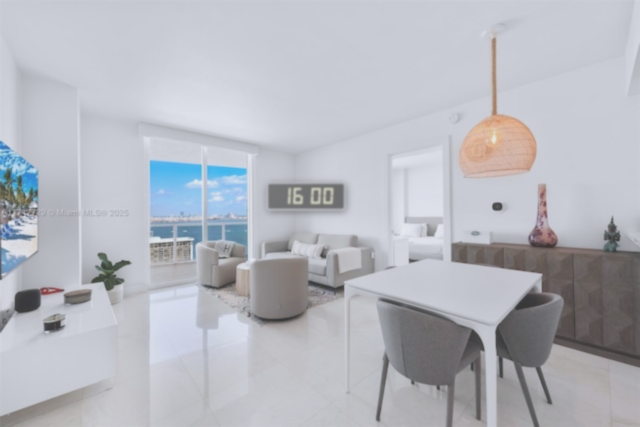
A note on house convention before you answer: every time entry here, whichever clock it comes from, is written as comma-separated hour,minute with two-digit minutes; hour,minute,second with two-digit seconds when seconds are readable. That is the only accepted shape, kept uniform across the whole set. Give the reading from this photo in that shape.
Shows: 16,00
